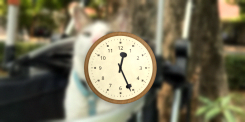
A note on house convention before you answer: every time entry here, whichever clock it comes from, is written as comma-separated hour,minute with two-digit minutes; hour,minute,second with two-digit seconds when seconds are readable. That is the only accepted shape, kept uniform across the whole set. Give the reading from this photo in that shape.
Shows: 12,26
